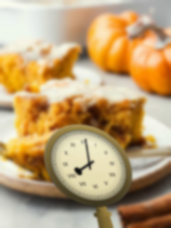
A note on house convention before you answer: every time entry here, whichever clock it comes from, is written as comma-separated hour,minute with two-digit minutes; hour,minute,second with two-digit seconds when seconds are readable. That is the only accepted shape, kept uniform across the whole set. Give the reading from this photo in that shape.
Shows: 8,01
